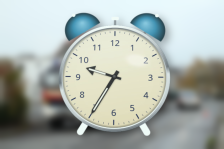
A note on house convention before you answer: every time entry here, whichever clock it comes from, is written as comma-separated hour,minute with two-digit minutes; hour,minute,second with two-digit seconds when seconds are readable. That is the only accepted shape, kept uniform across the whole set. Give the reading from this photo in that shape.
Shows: 9,35
